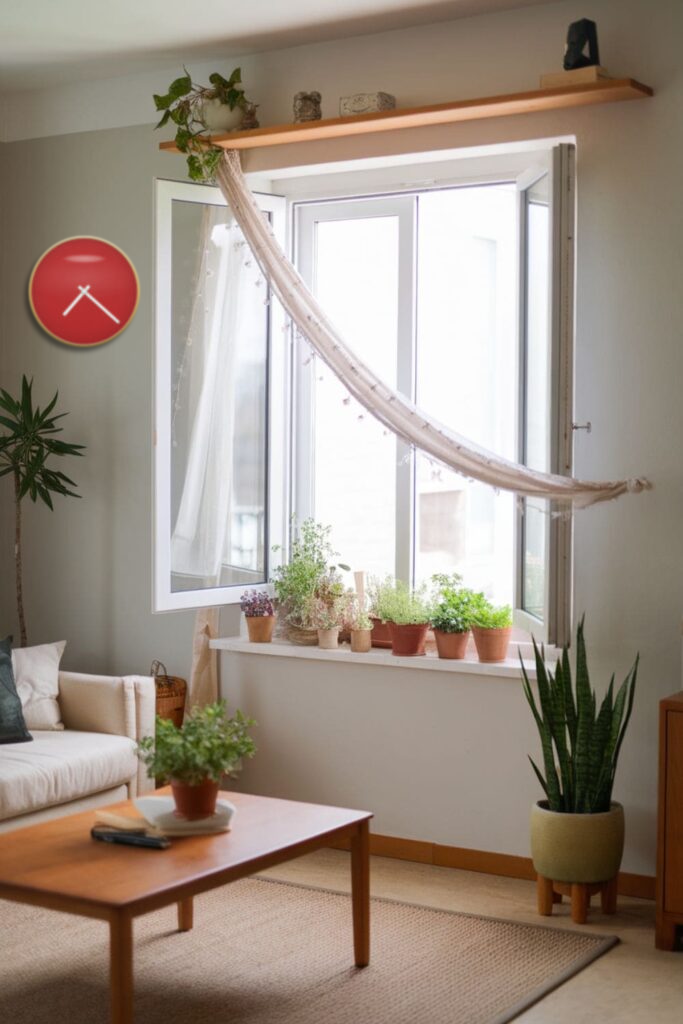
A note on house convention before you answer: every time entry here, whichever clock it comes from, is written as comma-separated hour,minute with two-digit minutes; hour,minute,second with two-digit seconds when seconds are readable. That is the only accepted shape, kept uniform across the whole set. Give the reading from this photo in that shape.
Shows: 7,22
